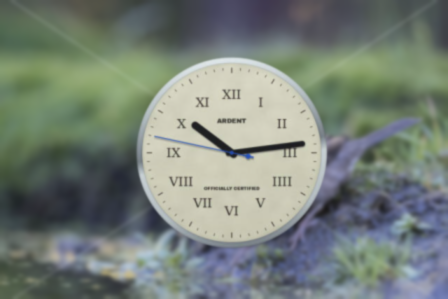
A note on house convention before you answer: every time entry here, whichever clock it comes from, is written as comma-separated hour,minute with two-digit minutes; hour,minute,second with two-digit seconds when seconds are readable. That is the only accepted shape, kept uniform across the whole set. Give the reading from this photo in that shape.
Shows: 10,13,47
